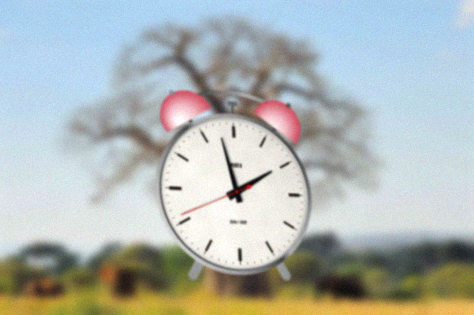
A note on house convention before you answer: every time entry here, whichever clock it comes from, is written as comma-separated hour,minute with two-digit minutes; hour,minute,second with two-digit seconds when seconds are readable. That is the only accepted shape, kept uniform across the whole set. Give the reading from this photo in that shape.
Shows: 1,57,41
